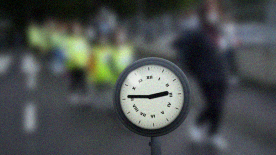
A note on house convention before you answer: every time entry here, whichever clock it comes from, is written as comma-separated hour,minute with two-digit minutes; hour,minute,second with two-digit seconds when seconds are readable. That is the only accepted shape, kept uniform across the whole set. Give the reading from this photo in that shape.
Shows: 2,46
